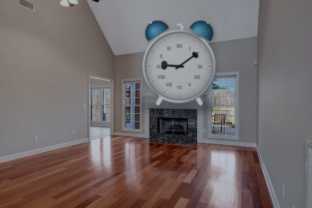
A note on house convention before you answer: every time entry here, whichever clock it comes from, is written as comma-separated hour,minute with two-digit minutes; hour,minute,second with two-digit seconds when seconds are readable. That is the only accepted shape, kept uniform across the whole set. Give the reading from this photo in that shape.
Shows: 9,09
